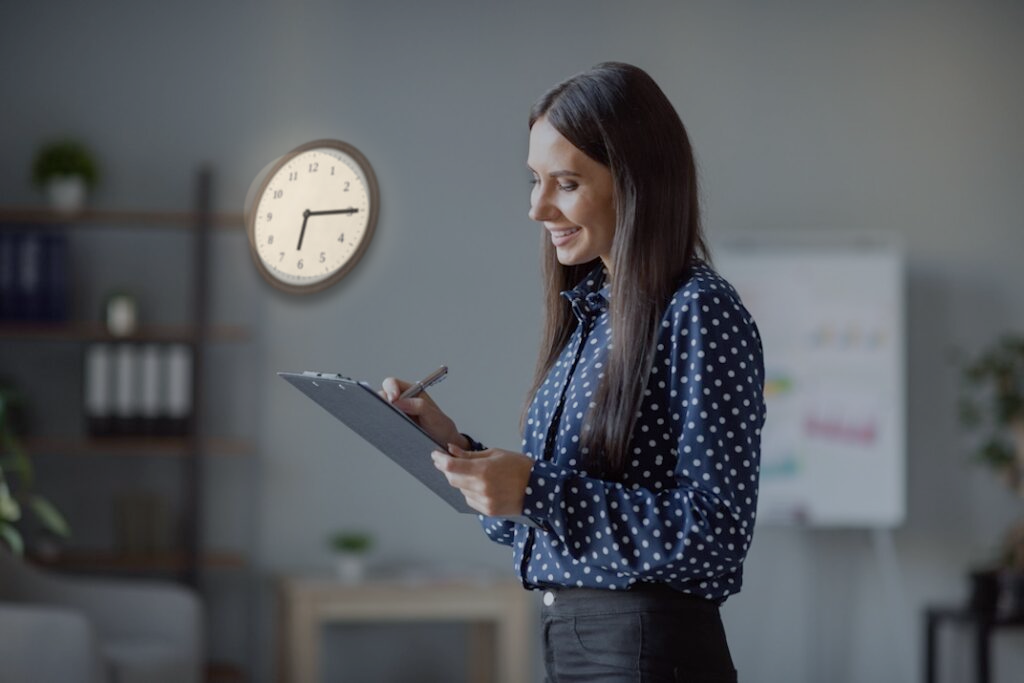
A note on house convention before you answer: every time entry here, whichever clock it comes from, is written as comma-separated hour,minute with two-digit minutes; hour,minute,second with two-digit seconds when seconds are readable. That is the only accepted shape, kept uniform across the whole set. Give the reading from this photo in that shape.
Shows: 6,15
